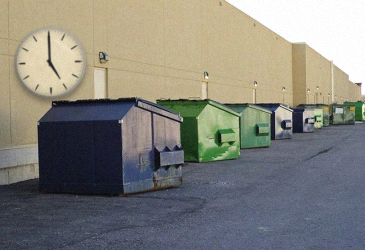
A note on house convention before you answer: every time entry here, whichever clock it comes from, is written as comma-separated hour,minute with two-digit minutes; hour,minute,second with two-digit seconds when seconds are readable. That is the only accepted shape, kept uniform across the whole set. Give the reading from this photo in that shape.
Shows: 5,00
